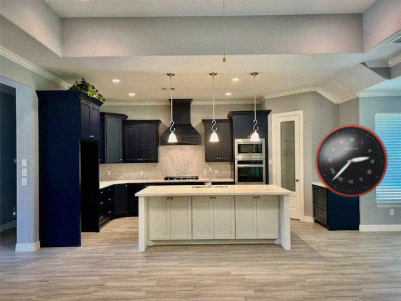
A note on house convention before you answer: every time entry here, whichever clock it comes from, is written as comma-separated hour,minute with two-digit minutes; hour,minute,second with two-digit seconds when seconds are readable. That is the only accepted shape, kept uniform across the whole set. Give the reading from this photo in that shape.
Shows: 2,37
